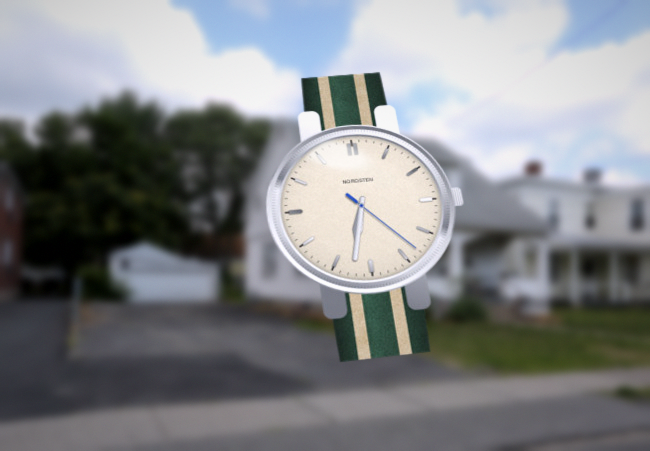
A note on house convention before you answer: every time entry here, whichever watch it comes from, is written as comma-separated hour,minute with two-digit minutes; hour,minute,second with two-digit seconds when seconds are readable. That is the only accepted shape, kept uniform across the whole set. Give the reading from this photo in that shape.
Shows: 6,32,23
